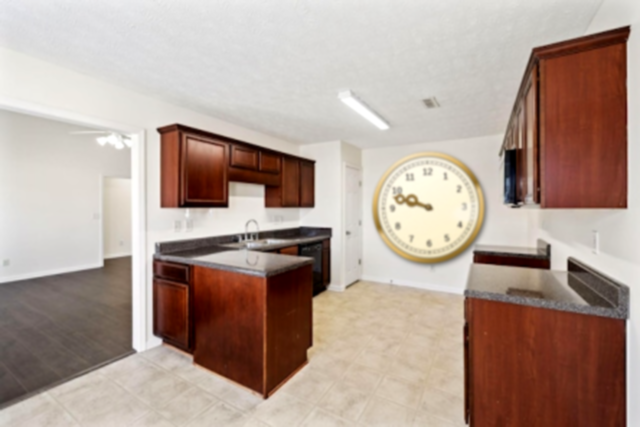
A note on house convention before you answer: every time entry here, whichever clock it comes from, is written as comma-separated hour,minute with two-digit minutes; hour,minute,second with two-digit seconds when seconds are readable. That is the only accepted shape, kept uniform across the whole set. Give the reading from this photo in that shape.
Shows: 9,48
